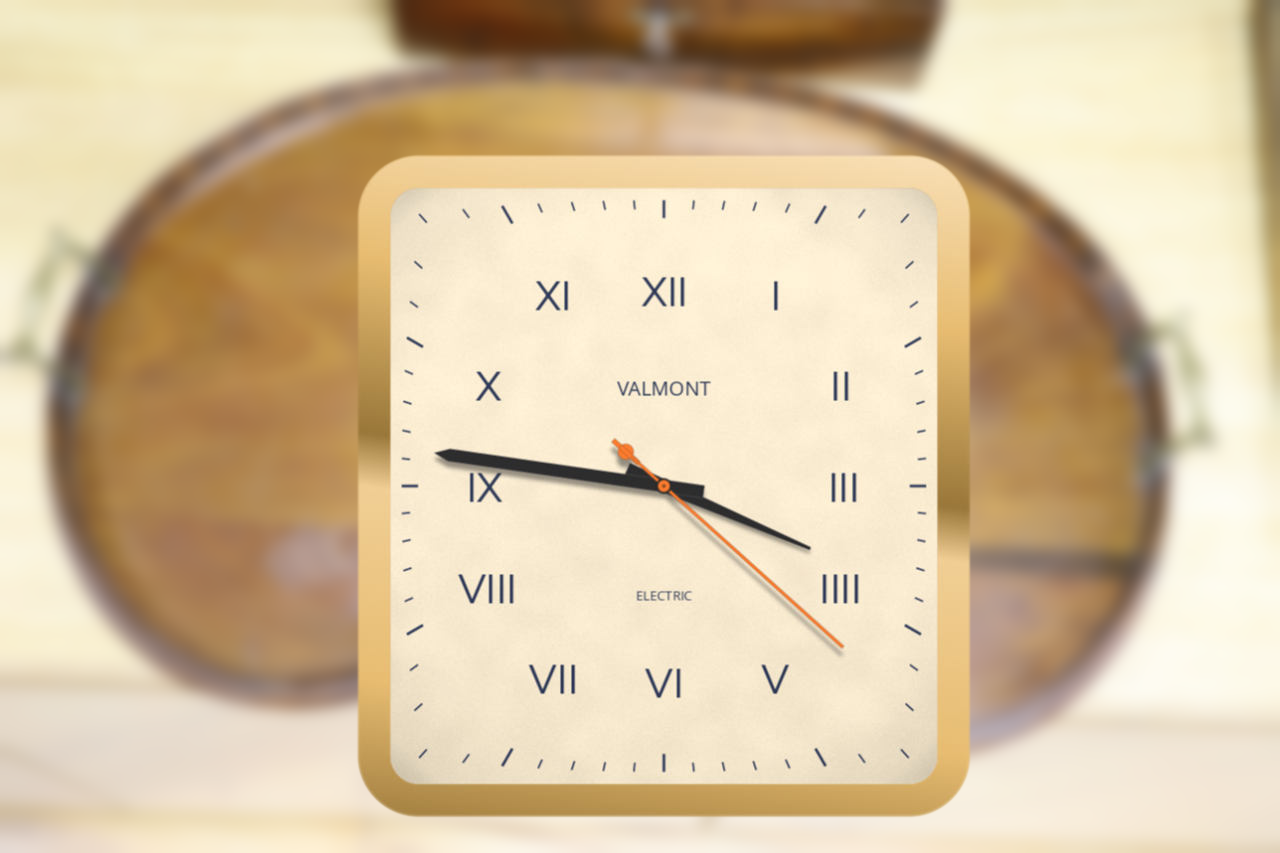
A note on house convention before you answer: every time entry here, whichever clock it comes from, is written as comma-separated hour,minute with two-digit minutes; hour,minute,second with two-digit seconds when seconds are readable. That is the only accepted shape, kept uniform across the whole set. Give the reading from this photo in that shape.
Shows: 3,46,22
